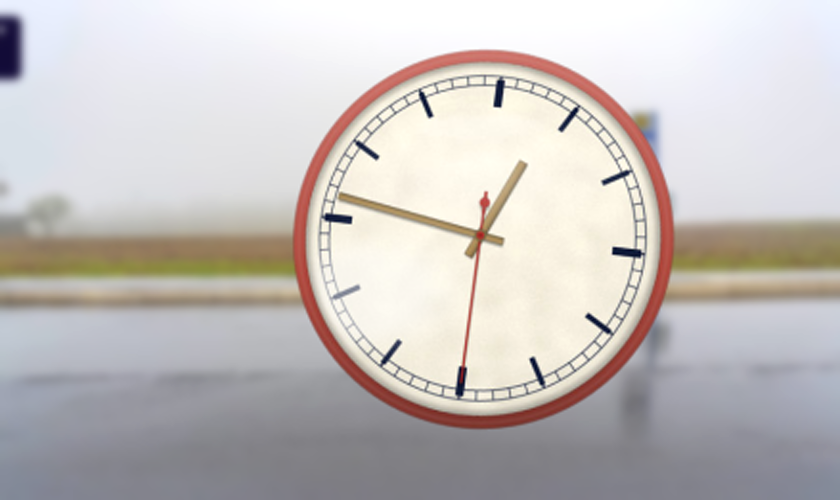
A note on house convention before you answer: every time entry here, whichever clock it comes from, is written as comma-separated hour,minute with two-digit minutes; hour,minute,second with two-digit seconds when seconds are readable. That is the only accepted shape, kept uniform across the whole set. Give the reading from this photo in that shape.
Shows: 12,46,30
